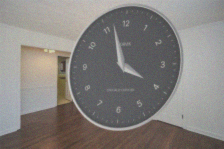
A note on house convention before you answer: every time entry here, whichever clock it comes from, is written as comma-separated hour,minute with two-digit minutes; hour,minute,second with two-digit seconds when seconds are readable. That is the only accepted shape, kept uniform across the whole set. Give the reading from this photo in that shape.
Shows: 3,57
